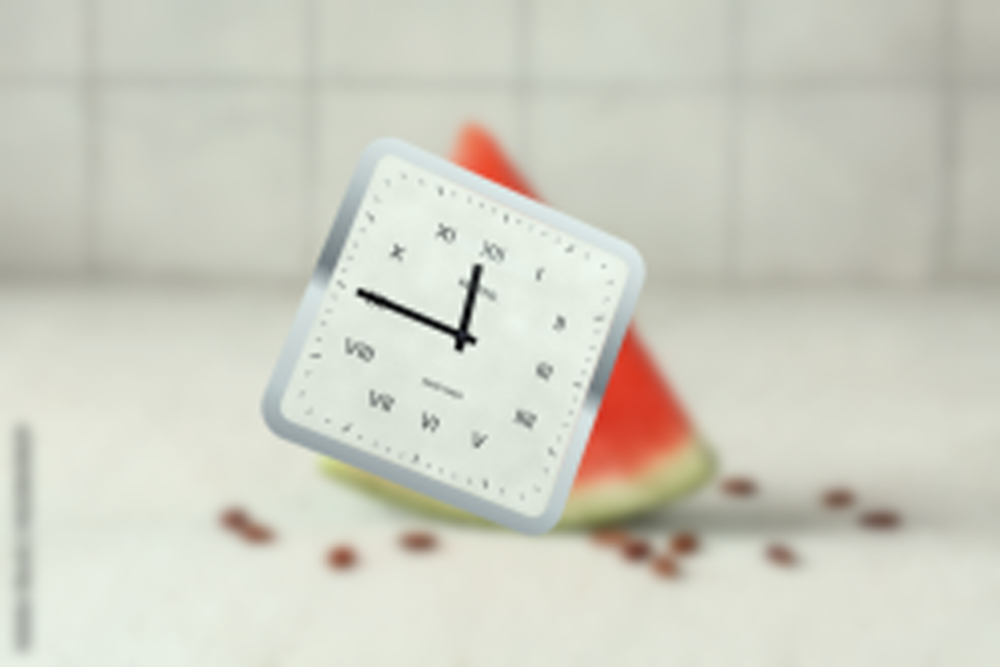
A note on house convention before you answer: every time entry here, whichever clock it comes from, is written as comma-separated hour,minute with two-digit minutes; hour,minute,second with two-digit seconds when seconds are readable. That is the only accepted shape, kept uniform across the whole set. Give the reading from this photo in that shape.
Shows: 11,45
